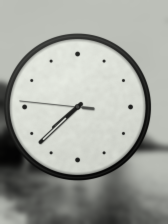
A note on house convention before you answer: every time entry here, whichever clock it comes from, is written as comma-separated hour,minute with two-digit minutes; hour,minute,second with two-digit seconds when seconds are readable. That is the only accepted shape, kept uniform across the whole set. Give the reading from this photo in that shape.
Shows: 7,37,46
